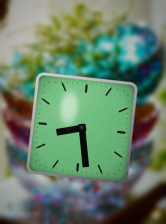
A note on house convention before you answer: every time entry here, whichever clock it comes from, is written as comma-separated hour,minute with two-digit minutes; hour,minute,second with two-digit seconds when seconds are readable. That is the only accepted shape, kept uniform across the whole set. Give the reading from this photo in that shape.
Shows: 8,28
